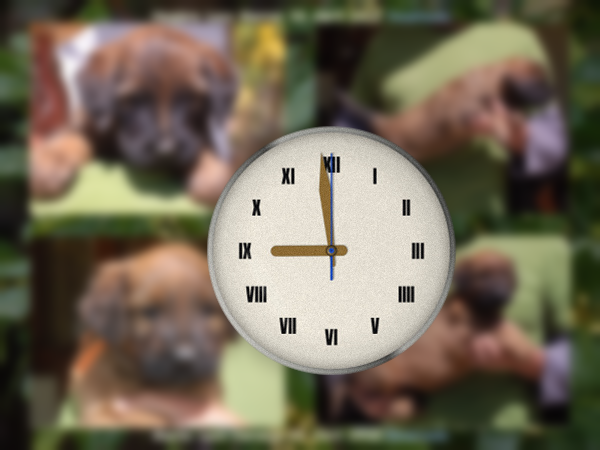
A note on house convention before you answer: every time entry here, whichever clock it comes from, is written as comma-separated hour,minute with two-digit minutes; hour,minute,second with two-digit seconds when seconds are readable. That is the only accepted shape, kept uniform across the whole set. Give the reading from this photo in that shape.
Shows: 8,59,00
